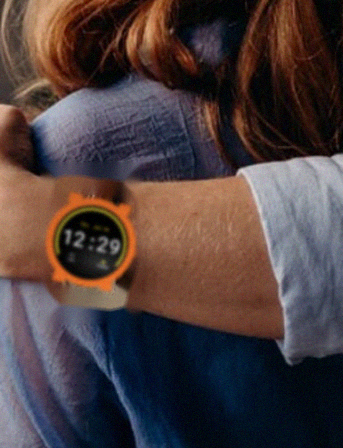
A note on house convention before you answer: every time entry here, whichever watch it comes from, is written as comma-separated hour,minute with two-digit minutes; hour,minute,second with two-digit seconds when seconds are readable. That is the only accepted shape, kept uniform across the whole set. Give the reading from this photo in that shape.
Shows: 12,29
